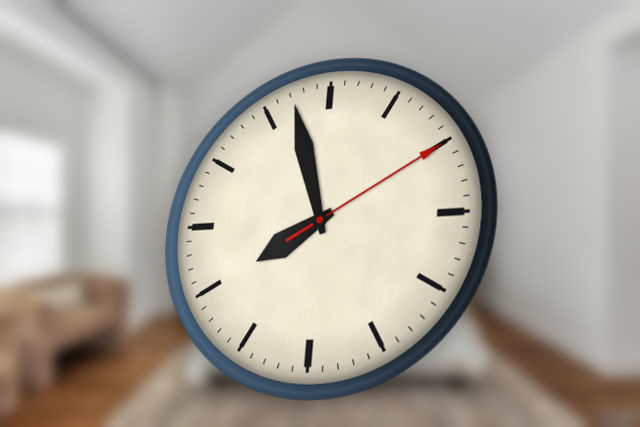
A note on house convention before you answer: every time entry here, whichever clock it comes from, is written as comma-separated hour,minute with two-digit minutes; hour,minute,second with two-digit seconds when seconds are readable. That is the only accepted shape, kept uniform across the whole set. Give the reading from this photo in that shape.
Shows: 7,57,10
